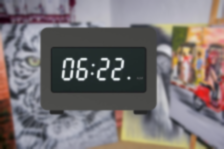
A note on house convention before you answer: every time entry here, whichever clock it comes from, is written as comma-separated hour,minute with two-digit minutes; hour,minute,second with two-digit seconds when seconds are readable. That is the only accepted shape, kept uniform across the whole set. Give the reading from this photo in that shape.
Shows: 6,22
